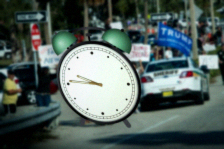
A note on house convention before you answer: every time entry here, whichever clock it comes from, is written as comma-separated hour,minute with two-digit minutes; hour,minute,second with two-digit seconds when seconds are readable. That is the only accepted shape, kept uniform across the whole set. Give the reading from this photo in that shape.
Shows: 9,46
